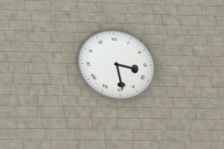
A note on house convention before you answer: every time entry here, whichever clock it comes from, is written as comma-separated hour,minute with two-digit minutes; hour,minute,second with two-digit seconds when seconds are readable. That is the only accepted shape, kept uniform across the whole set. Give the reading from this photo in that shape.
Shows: 3,29
